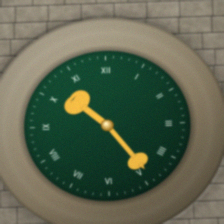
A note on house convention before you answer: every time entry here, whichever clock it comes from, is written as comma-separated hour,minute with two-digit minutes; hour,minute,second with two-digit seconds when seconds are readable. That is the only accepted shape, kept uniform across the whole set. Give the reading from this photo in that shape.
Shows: 10,24
